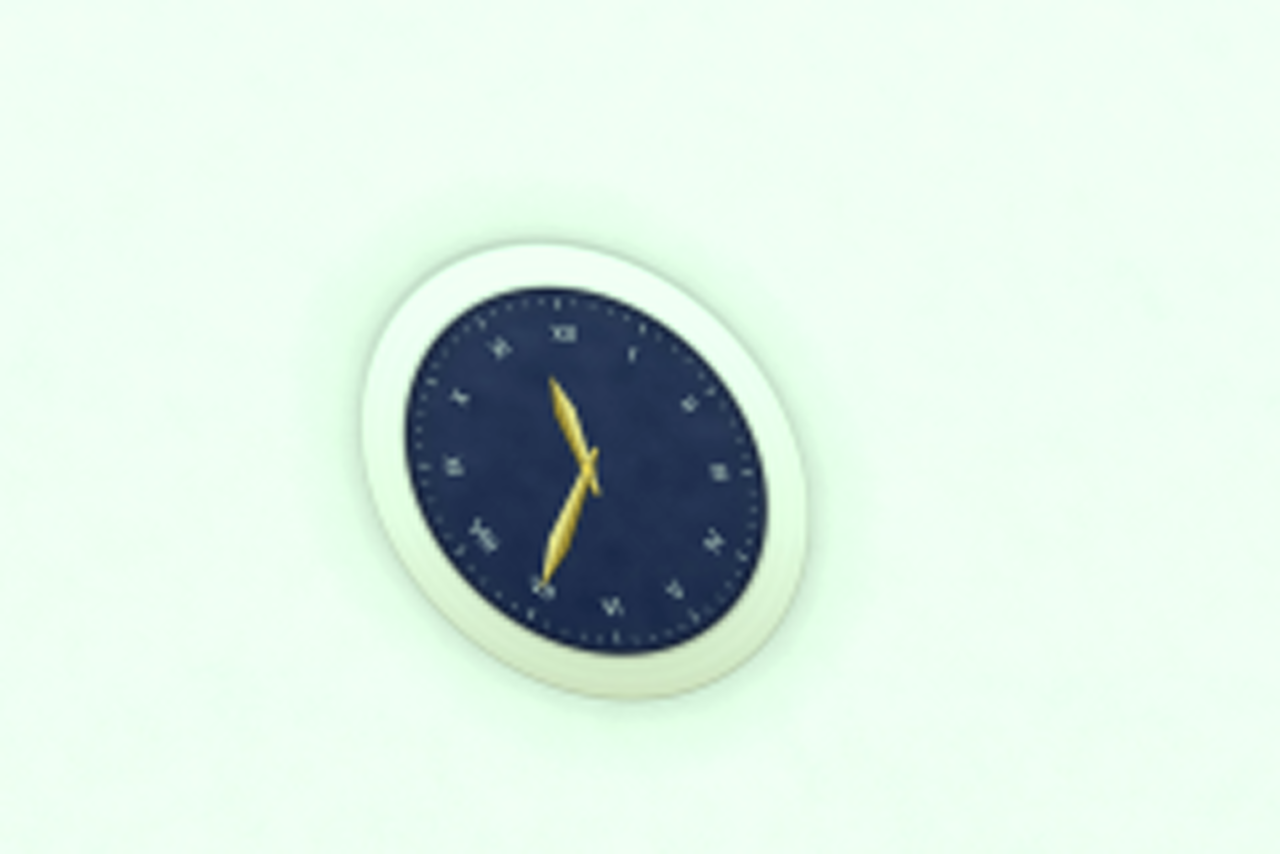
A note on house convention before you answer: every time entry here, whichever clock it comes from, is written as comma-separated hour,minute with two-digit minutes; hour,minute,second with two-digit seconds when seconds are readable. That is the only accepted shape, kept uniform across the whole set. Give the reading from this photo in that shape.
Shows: 11,35
